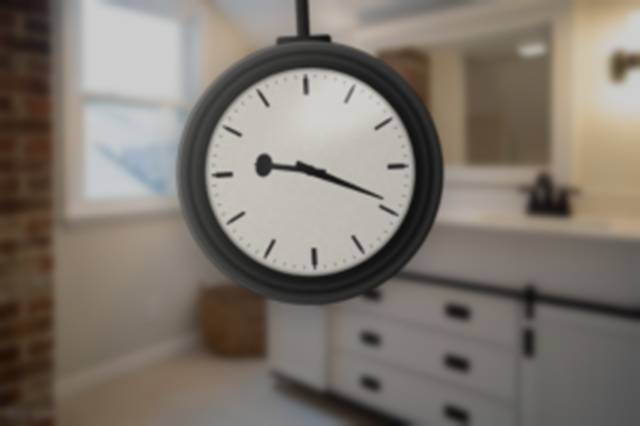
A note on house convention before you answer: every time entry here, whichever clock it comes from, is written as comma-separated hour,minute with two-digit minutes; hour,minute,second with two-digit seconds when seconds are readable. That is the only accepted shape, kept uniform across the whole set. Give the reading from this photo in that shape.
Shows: 9,19
